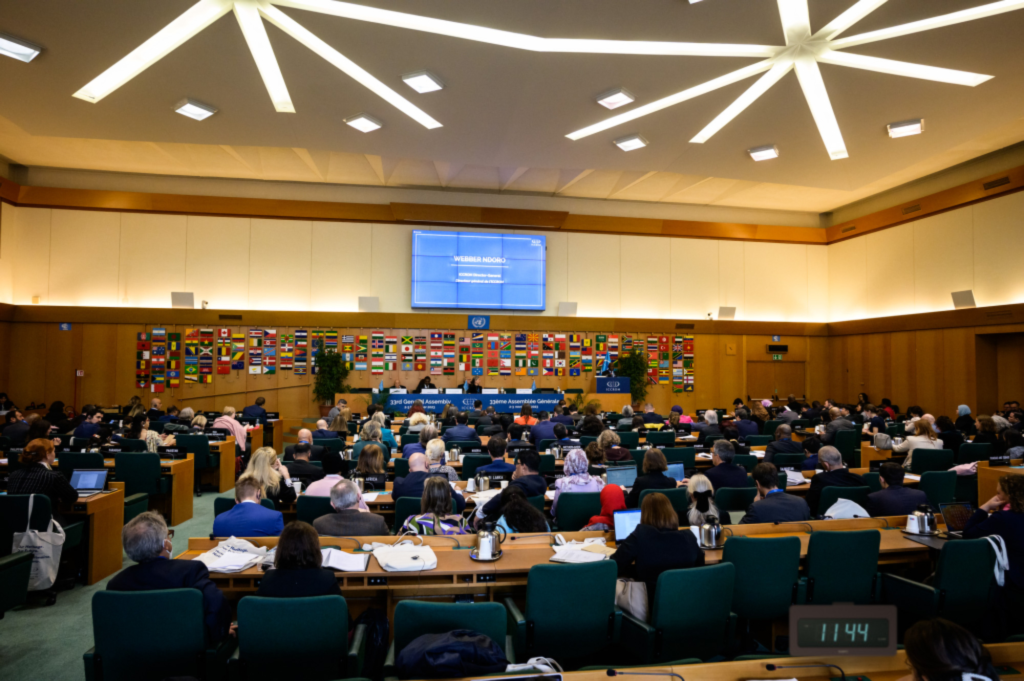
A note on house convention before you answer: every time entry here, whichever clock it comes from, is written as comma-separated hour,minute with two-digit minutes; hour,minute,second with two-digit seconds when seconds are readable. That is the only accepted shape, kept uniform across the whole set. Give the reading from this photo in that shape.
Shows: 11,44
